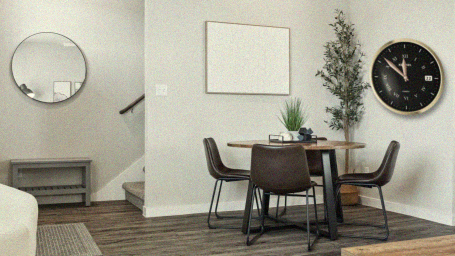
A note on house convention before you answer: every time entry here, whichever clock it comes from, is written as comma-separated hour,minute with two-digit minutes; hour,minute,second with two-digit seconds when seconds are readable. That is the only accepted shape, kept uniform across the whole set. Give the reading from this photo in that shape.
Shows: 11,52
